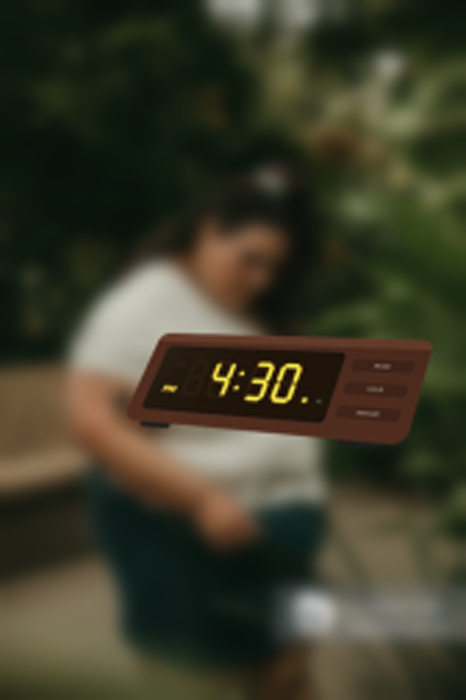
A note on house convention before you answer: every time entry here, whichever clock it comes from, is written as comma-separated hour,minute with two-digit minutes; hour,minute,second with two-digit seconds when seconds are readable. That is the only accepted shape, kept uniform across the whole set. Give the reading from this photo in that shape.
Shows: 4,30
